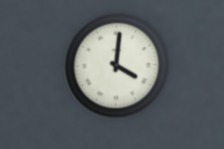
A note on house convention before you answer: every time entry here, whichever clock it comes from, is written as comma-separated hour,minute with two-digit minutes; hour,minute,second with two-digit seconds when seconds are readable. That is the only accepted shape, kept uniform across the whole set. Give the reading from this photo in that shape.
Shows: 4,01
